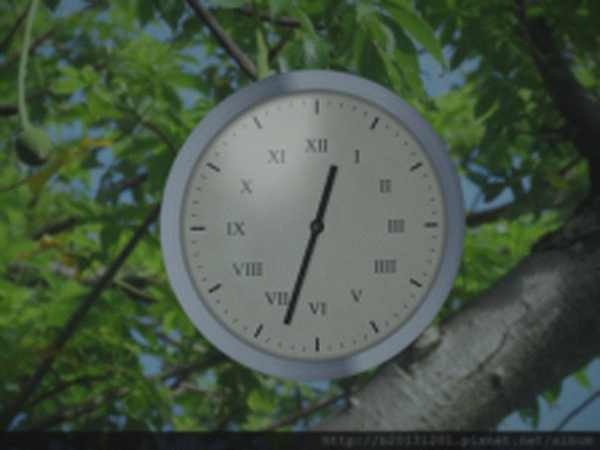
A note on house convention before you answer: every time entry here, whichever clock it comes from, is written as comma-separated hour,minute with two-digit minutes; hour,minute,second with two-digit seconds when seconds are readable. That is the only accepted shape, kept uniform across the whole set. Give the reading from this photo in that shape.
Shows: 12,33
